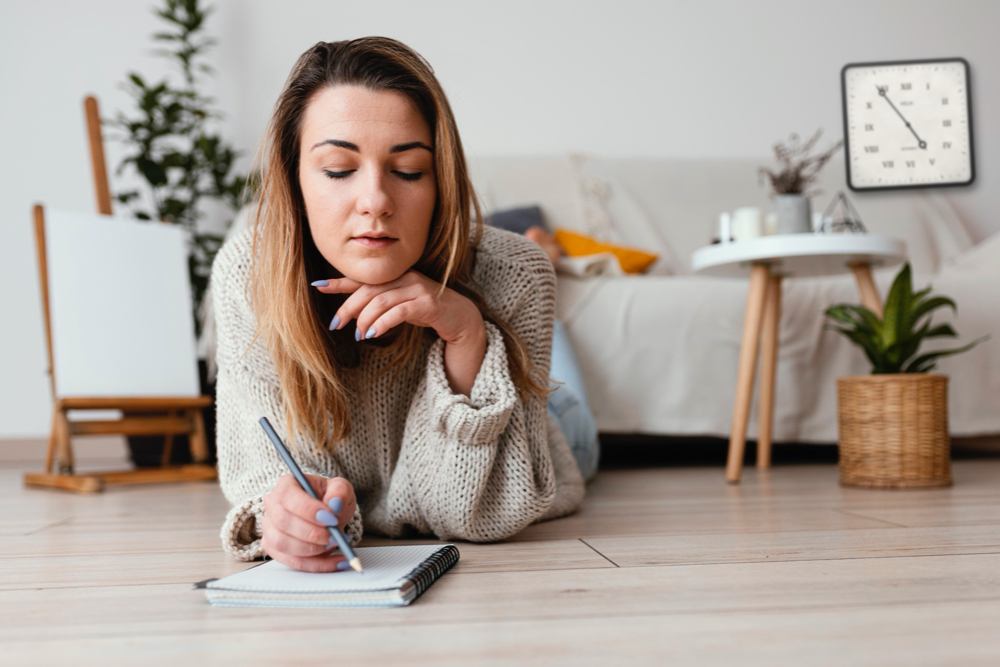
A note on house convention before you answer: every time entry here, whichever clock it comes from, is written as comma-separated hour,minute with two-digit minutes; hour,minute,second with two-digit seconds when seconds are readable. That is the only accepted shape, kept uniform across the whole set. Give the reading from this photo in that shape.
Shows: 4,54
